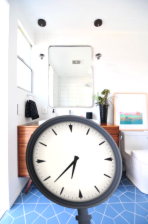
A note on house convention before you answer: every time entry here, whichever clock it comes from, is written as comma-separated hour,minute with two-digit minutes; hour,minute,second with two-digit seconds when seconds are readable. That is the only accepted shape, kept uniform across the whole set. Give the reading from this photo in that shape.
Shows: 6,38
